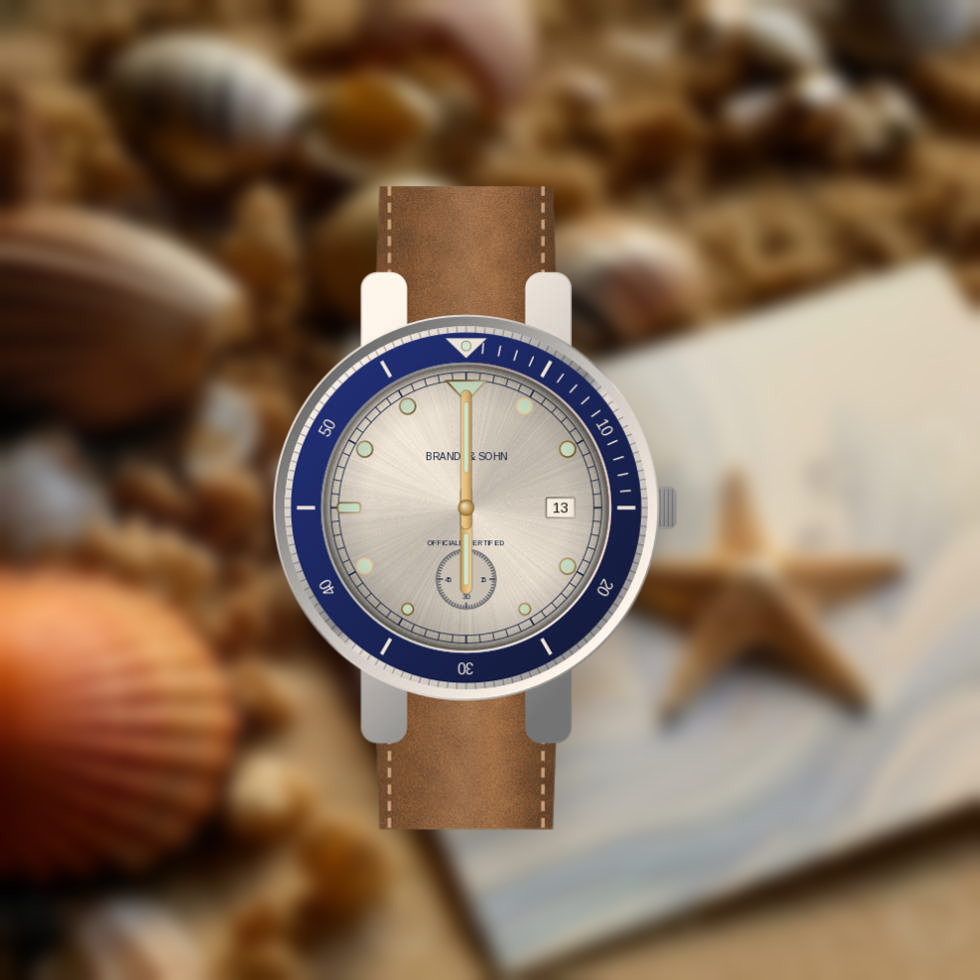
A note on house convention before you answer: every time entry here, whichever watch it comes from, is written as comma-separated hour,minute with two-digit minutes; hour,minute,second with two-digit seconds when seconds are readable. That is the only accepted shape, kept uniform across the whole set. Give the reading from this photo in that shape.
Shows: 6,00
